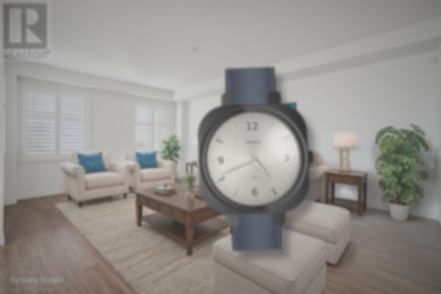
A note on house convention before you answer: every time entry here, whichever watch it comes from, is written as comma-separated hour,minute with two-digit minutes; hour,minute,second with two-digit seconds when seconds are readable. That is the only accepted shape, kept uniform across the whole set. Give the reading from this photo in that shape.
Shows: 4,41
